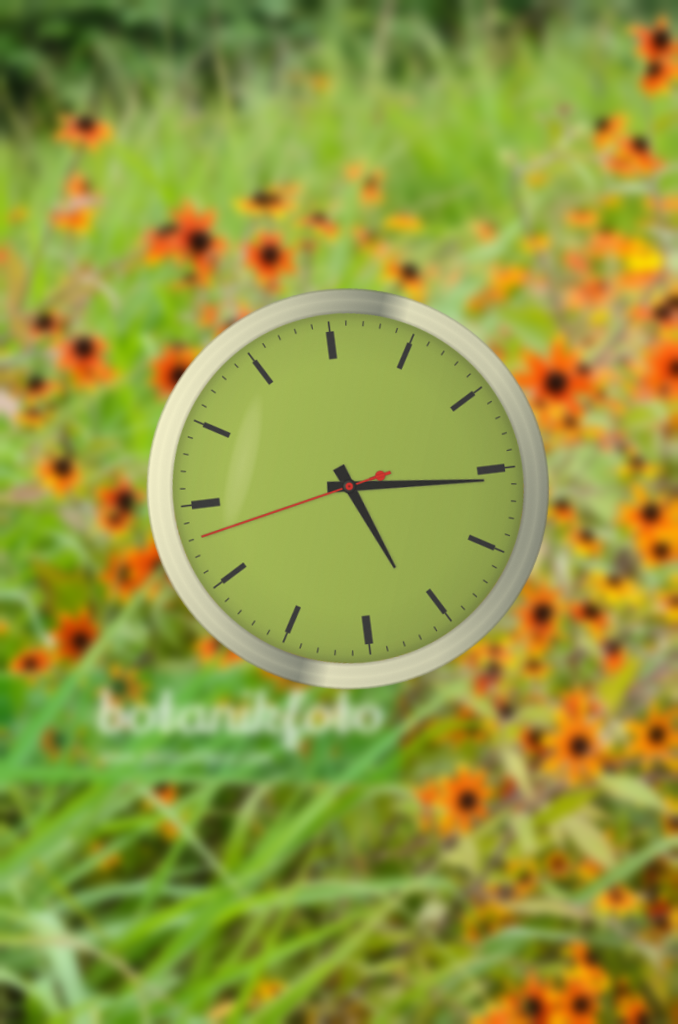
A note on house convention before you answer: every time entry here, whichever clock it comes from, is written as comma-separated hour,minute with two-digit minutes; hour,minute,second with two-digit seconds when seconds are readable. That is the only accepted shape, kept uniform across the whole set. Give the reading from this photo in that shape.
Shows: 5,15,43
